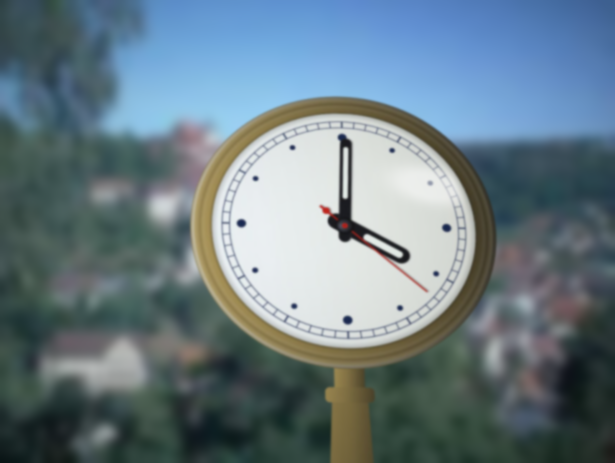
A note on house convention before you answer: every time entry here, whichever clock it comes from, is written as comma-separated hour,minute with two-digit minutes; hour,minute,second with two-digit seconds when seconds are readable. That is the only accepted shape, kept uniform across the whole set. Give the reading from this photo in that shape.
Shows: 4,00,22
